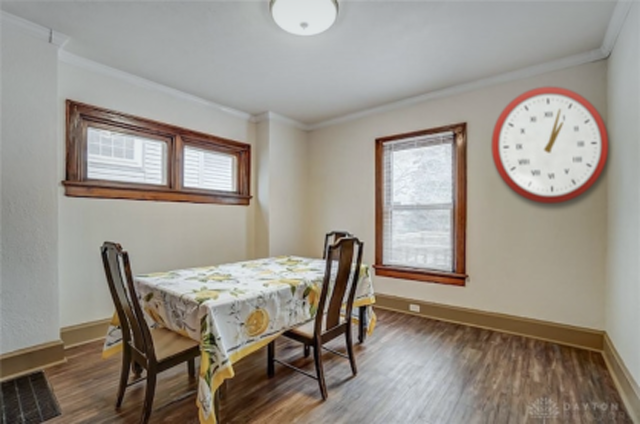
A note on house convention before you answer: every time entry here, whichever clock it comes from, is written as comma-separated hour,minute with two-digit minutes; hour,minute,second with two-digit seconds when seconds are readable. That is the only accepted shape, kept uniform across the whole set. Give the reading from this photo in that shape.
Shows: 1,03
